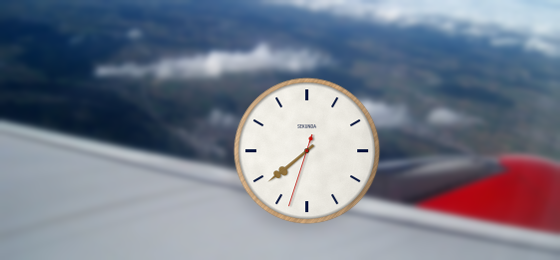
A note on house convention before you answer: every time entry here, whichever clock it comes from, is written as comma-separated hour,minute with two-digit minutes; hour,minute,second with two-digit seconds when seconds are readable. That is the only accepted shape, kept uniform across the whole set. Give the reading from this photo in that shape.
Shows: 7,38,33
